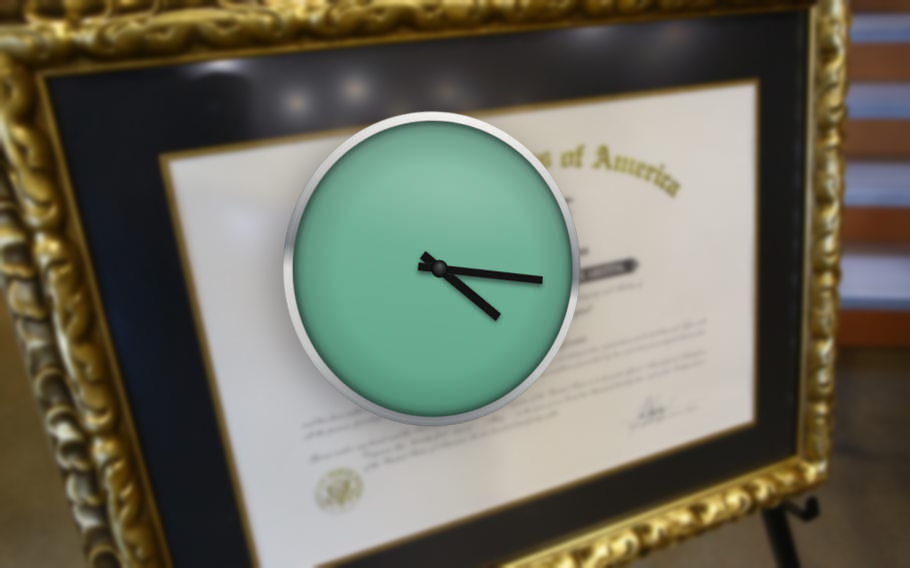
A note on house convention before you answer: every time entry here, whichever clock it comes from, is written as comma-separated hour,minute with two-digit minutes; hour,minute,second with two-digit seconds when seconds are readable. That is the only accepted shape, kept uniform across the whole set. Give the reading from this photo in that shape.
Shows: 4,16
